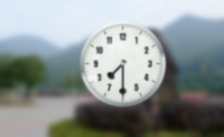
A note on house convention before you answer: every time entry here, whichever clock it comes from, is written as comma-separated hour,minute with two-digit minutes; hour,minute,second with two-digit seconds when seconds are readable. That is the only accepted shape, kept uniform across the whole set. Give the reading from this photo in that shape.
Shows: 7,30
